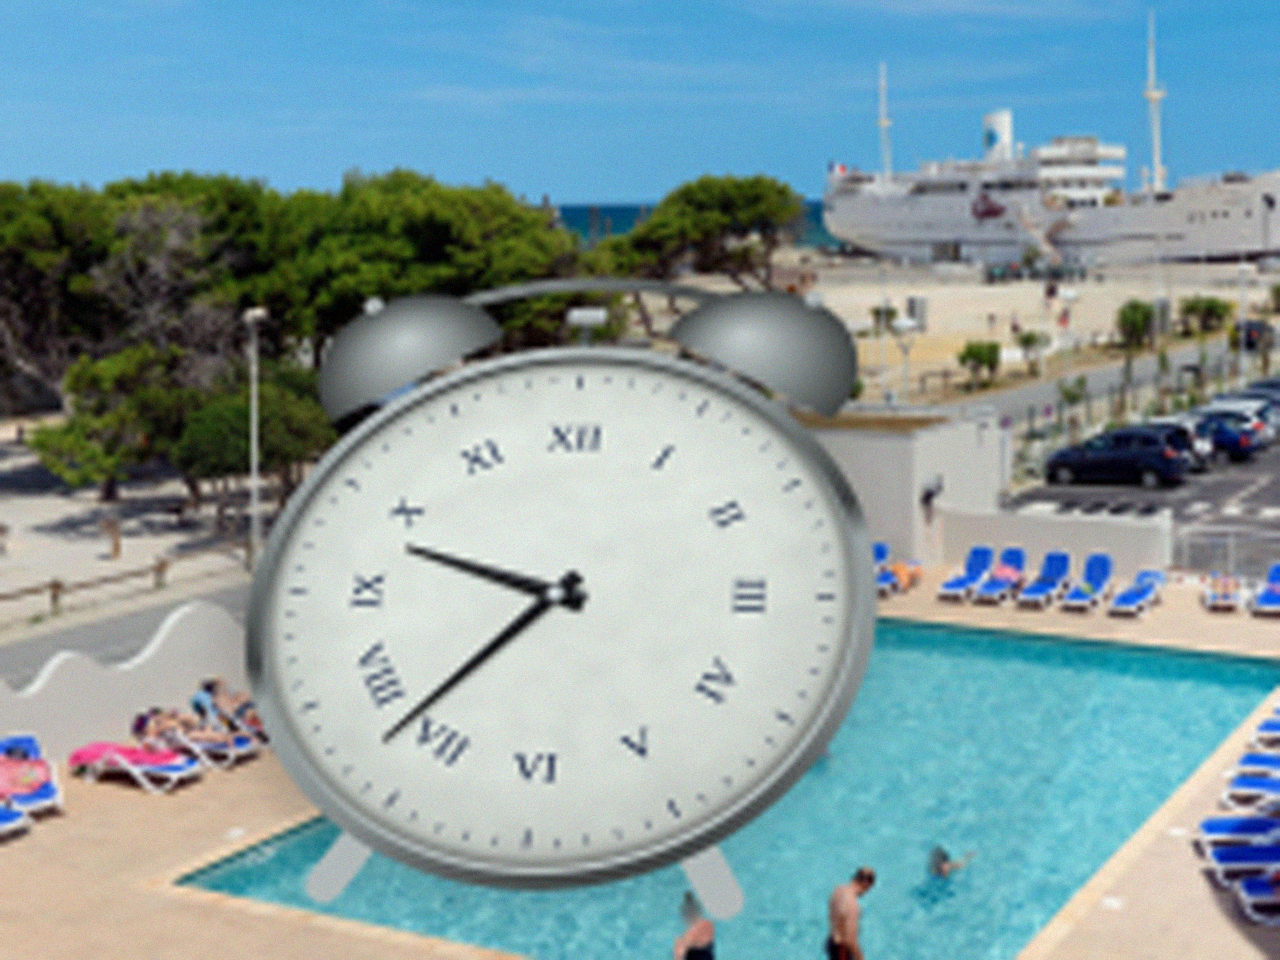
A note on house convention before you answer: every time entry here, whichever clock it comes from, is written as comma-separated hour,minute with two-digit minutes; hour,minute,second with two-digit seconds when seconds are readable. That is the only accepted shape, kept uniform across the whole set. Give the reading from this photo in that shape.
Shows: 9,37
